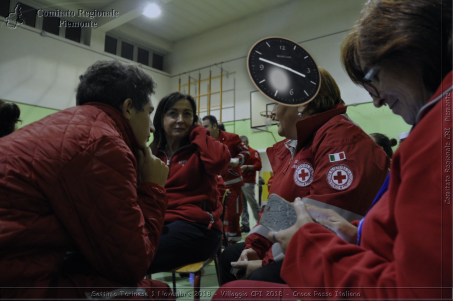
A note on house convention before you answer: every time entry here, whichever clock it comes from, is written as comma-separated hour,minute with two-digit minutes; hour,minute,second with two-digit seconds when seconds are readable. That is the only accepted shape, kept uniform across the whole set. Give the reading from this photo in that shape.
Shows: 3,48
